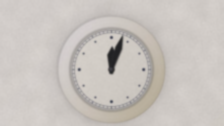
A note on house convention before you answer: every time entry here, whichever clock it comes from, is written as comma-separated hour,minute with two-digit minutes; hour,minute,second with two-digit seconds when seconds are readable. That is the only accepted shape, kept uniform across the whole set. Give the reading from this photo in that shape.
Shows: 12,03
